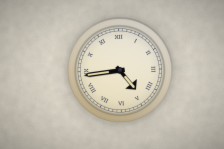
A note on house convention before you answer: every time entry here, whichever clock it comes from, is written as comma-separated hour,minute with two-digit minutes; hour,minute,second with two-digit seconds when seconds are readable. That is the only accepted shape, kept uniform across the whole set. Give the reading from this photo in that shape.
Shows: 4,44
